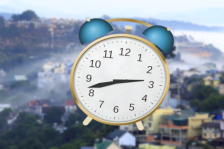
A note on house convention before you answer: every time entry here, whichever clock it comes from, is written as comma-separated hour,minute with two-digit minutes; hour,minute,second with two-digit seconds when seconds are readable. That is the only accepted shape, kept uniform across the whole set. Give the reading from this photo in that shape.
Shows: 2,42
